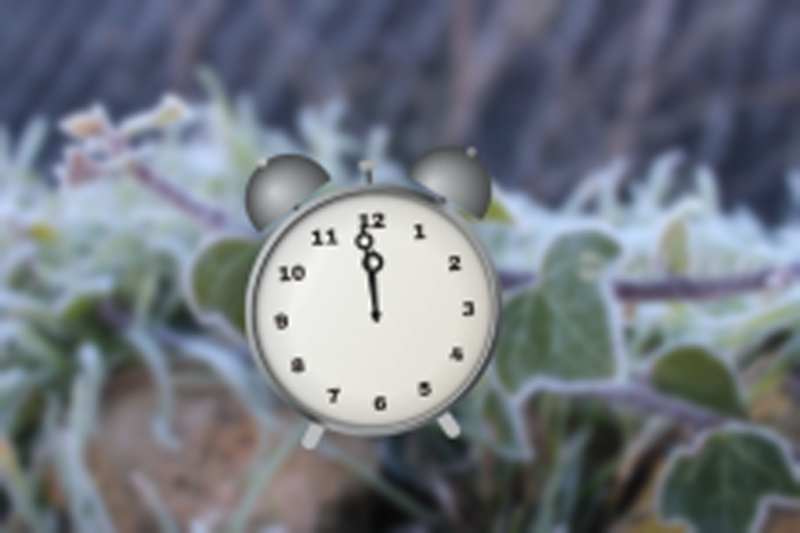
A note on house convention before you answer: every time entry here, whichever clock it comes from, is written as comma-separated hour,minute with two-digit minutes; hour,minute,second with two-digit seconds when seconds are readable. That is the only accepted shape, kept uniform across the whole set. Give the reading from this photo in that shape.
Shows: 11,59
